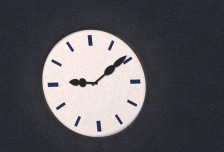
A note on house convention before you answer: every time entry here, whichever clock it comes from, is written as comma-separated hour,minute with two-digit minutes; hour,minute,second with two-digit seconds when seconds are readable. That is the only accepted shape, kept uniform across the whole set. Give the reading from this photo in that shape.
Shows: 9,09
